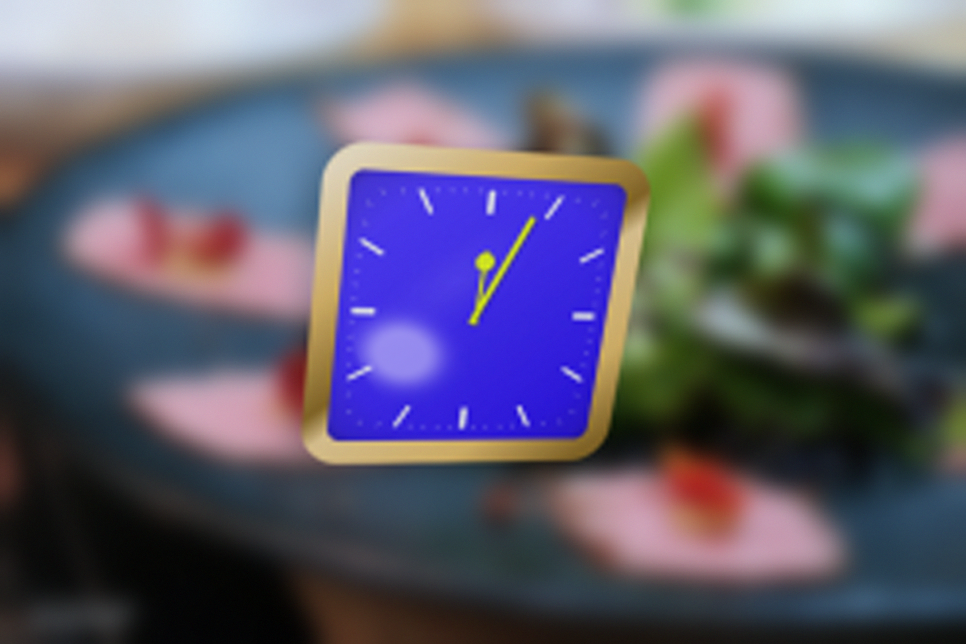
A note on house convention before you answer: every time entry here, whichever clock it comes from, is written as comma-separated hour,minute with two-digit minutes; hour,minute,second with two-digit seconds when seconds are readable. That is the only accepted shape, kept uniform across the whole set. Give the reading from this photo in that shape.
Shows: 12,04
